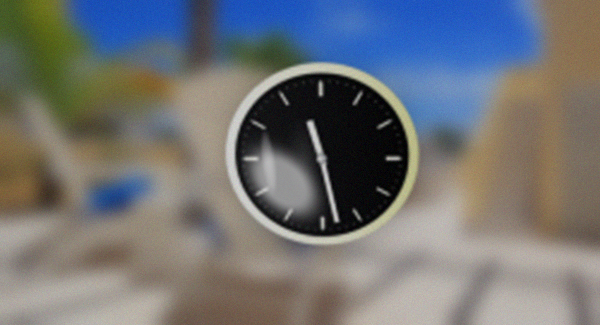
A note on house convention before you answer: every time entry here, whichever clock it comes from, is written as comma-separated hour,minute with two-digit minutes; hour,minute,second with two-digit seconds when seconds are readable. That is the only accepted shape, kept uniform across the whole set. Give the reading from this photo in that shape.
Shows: 11,28
